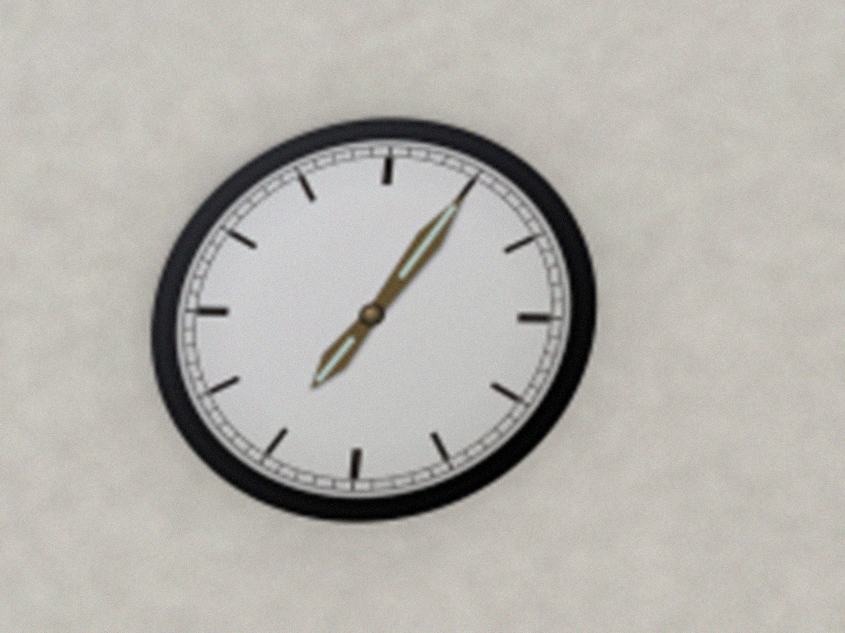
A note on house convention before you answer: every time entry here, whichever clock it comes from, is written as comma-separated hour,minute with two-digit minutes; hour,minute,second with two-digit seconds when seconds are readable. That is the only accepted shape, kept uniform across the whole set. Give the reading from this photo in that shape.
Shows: 7,05
